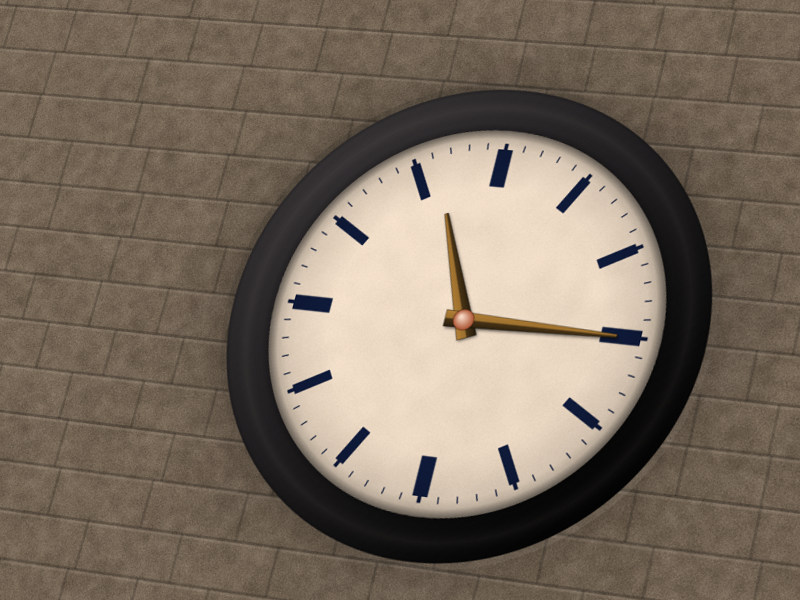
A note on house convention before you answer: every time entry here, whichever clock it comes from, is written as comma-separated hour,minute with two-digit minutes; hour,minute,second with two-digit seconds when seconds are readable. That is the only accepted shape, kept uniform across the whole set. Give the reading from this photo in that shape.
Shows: 11,15
